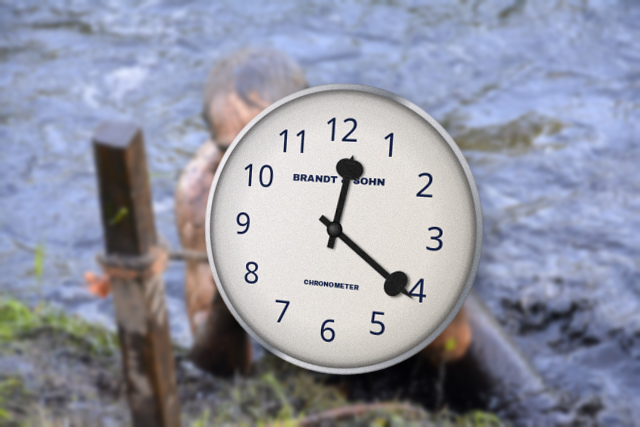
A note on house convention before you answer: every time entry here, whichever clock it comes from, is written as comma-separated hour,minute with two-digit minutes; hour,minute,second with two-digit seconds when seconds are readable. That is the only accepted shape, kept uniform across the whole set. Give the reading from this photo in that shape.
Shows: 12,21
